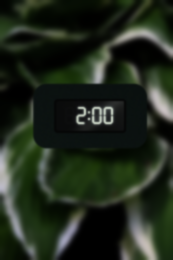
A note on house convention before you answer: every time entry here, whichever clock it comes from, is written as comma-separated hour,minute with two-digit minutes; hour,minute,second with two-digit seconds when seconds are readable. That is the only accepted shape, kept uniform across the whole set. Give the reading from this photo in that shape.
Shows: 2,00
